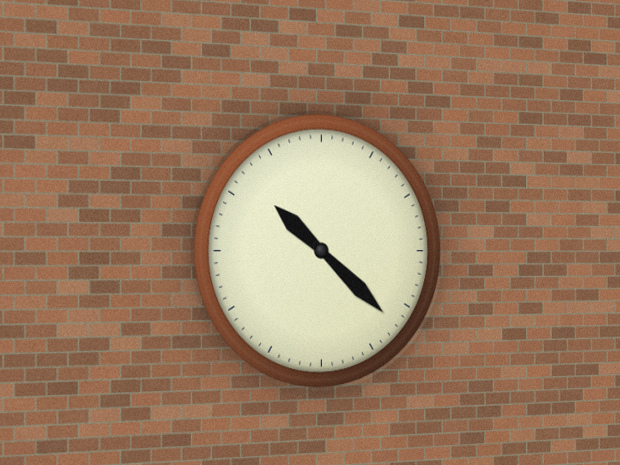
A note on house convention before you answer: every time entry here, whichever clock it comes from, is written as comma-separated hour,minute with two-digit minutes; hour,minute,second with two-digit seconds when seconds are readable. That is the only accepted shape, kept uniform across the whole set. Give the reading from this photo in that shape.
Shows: 10,22
